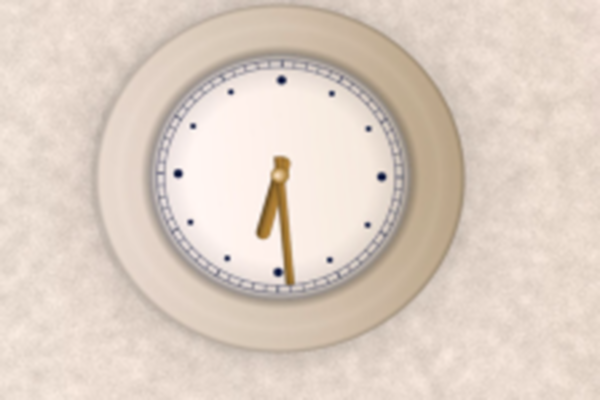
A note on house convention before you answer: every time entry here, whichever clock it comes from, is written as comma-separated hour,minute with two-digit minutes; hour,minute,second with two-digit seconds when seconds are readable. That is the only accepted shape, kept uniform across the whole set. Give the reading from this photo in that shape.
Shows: 6,29
